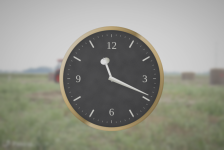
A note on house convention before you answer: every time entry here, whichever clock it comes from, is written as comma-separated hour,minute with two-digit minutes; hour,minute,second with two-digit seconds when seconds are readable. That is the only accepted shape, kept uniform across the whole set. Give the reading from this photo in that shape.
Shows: 11,19
